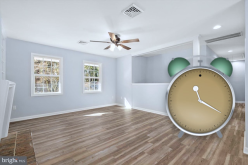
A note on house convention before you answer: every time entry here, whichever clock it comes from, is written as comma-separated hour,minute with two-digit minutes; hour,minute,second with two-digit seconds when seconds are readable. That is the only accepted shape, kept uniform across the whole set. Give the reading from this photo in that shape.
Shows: 11,20
